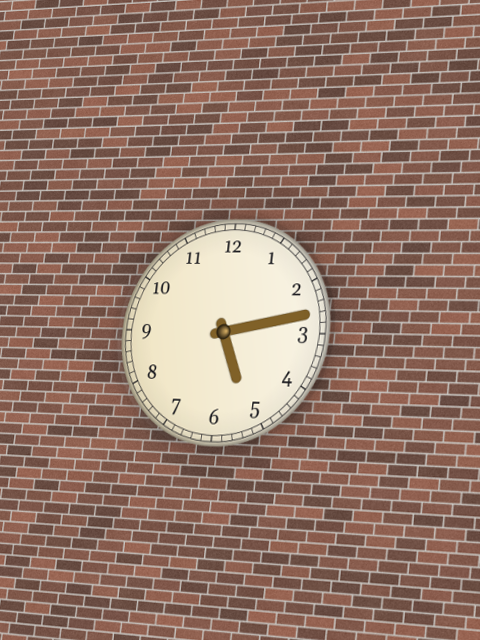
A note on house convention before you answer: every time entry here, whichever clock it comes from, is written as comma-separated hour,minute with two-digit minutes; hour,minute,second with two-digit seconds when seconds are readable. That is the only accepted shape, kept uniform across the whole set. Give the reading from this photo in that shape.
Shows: 5,13
